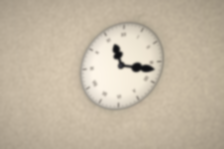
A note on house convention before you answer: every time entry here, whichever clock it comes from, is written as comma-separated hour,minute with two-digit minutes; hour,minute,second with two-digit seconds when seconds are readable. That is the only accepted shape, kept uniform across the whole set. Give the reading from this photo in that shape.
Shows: 11,17
